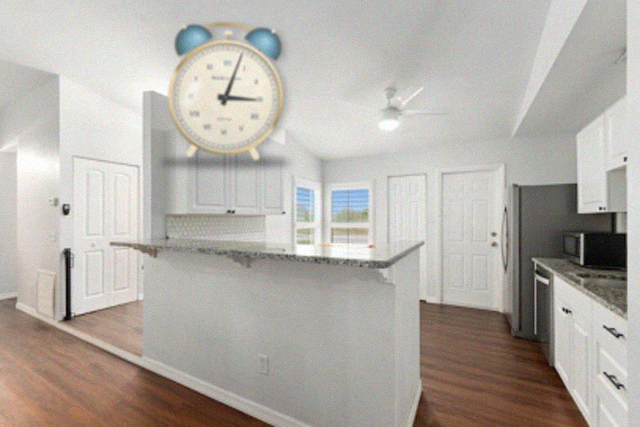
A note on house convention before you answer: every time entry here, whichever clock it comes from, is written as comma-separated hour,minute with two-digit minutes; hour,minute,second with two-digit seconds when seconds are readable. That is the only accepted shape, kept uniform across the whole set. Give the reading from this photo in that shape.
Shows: 3,03
